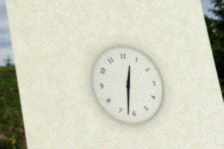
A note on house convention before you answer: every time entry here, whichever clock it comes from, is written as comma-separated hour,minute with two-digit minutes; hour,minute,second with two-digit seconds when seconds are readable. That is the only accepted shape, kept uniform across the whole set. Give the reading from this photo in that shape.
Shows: 12,32
